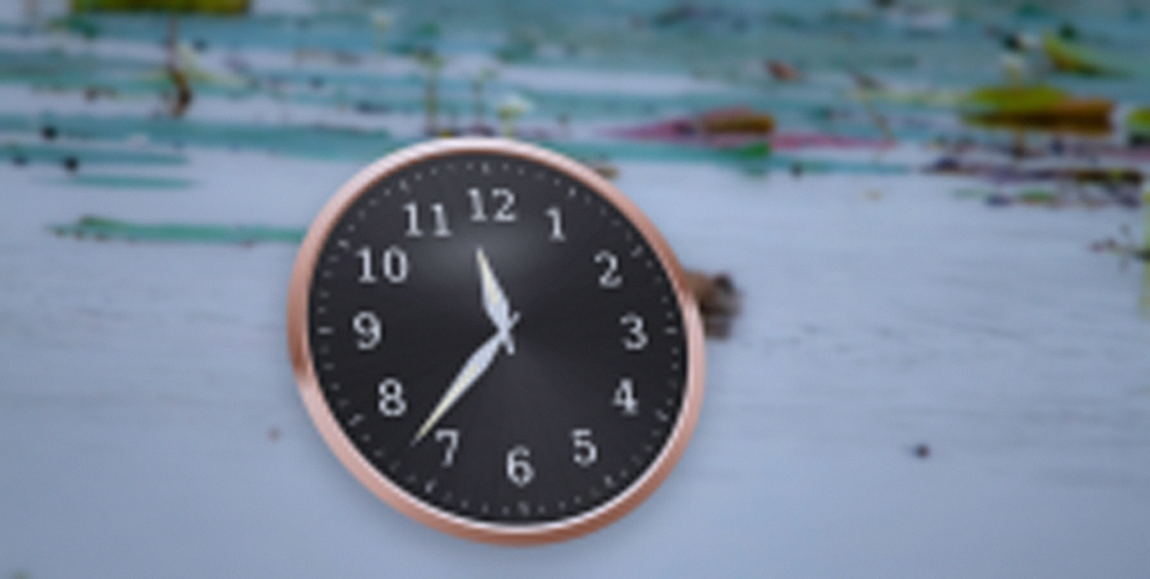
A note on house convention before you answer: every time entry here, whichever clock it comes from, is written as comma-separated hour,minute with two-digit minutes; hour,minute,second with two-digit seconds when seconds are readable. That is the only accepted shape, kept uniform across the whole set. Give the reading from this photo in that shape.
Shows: 11,37
